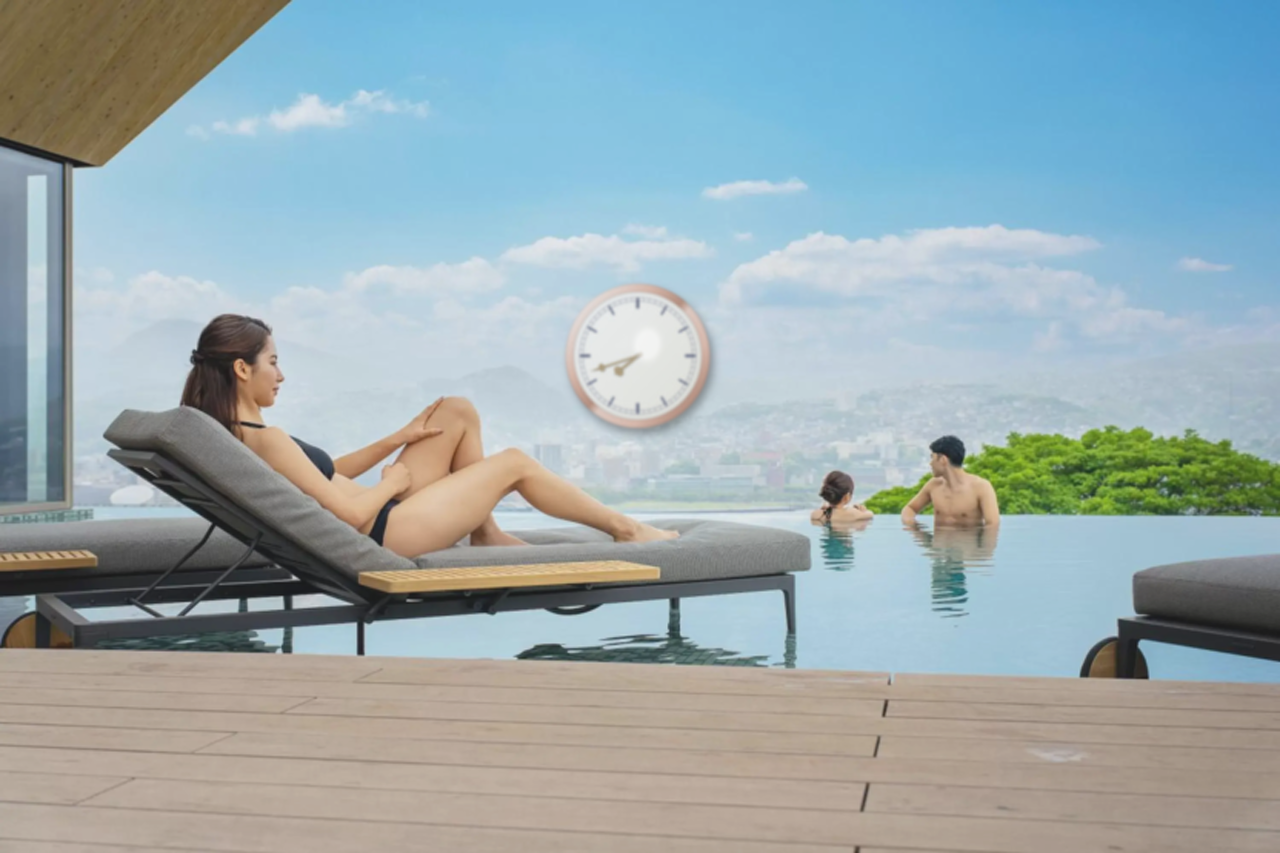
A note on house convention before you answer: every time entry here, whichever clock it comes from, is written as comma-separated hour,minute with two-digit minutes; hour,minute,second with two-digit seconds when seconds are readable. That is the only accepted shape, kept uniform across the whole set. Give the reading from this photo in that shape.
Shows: 7,42
